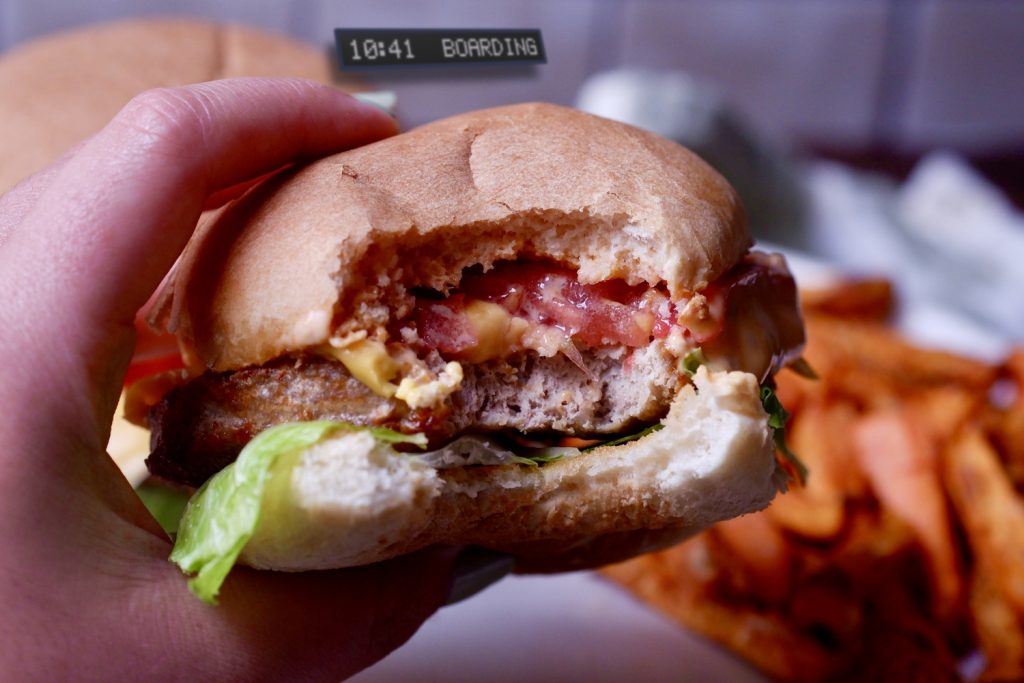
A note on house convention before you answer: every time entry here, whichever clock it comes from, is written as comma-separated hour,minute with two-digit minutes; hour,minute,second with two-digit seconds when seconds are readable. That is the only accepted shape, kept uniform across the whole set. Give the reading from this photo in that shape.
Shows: 10,41
